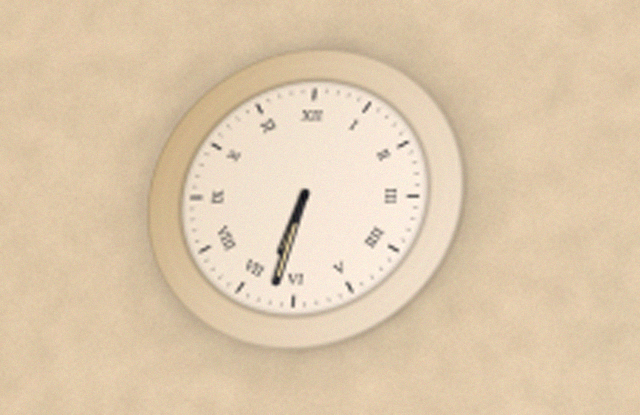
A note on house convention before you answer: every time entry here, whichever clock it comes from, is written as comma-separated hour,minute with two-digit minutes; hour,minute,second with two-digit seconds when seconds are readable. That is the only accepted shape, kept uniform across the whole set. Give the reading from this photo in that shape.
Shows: 6,32
